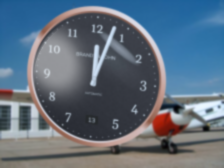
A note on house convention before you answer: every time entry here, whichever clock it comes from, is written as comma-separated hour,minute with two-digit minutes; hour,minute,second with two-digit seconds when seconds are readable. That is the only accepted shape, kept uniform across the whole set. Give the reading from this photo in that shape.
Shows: 12,03
